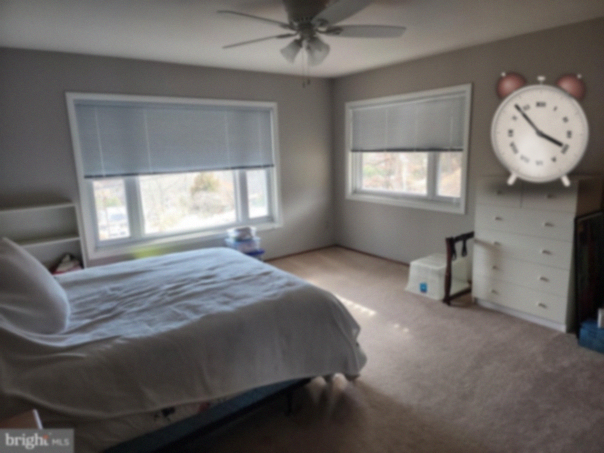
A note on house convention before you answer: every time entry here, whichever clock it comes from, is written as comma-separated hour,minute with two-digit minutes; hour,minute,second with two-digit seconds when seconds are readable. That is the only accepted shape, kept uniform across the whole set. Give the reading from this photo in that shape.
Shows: 3,53
